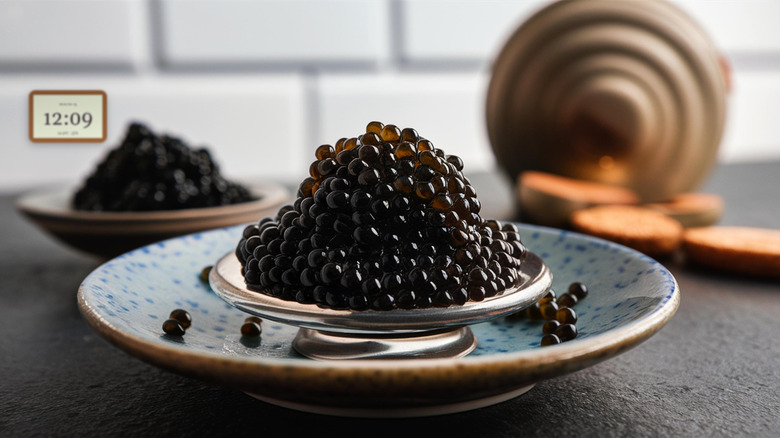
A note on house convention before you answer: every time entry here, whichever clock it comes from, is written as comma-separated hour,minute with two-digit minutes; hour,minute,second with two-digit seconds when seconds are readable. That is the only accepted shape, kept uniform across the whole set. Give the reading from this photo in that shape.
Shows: 12,09
